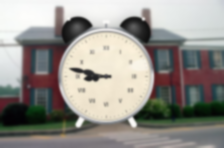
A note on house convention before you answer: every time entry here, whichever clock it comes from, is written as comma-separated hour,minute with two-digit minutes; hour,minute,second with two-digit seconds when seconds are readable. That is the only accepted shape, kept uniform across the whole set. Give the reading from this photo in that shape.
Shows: 8,47
